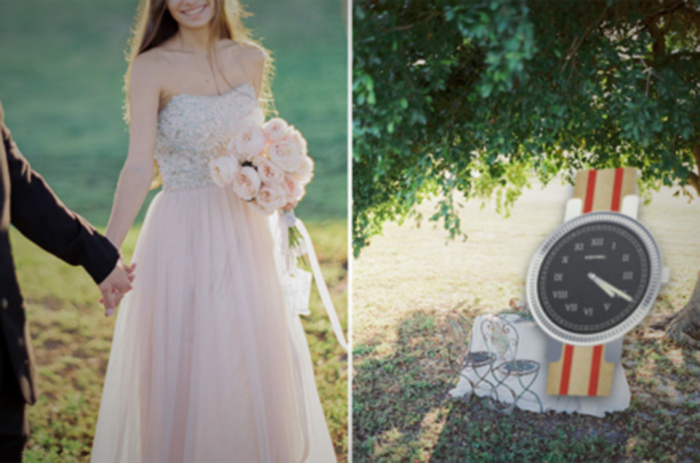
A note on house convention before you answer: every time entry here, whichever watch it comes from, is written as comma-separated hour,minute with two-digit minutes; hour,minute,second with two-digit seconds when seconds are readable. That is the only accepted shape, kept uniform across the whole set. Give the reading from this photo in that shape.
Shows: 4,20
